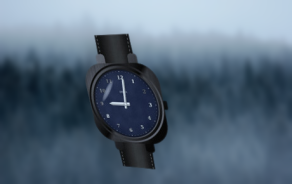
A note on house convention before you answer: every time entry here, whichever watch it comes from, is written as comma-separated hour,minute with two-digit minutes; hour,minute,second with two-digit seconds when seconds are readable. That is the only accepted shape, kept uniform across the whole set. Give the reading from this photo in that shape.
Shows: 9,01
